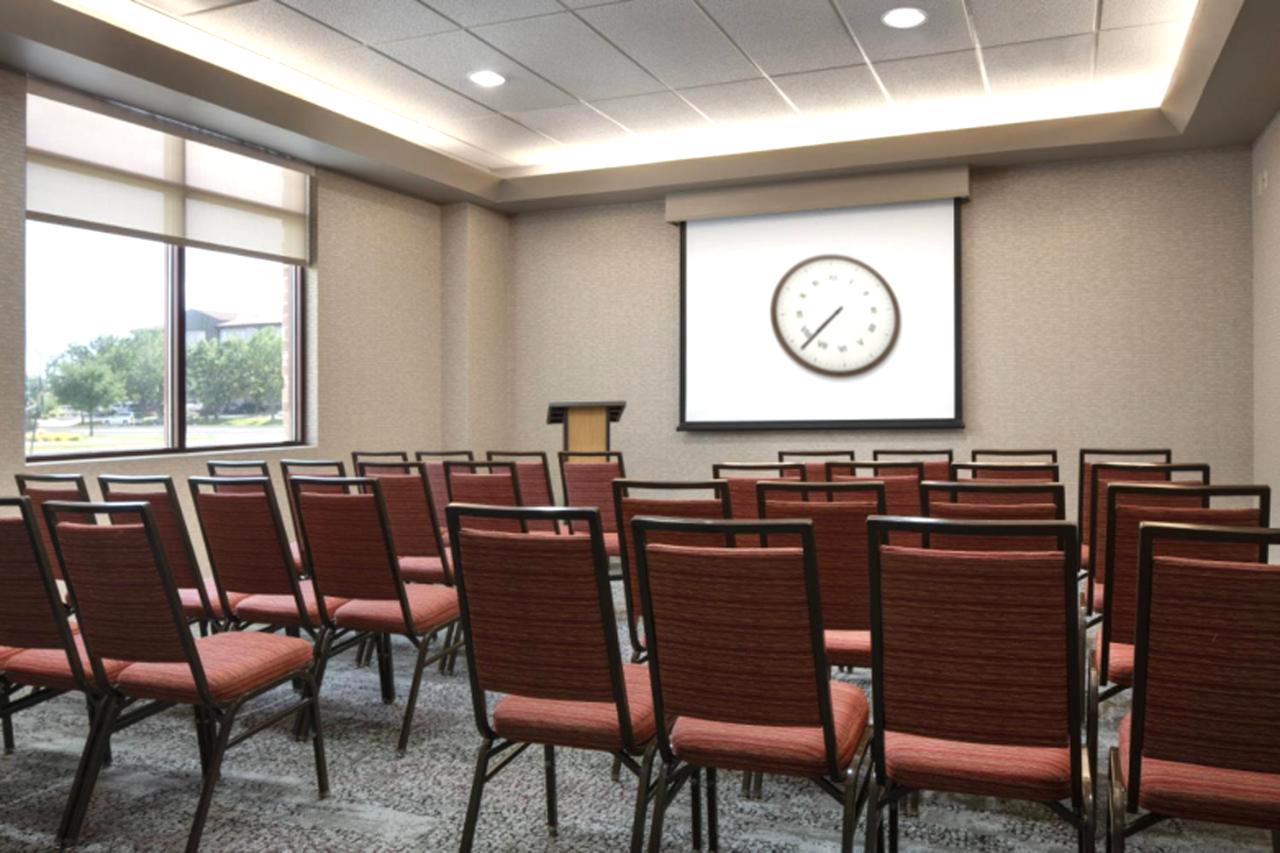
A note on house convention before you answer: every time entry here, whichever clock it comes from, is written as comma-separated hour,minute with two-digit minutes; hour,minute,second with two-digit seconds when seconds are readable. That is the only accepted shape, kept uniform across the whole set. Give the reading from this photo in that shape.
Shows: 7,38
